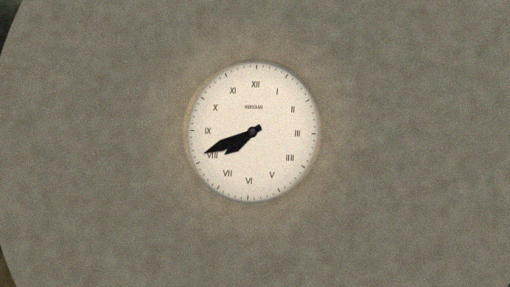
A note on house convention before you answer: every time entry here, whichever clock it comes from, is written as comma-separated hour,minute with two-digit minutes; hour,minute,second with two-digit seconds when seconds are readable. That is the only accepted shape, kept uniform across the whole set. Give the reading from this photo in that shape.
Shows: 7,41
